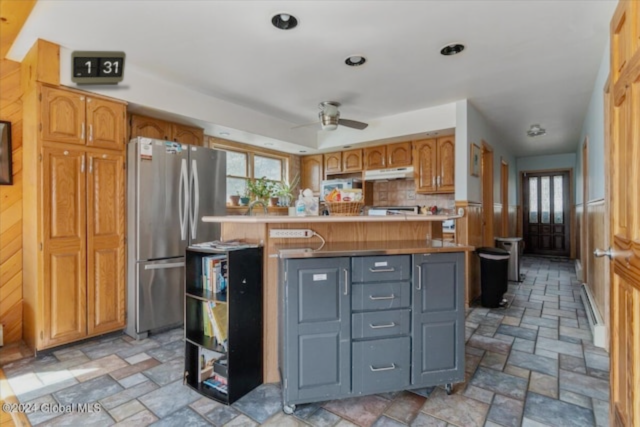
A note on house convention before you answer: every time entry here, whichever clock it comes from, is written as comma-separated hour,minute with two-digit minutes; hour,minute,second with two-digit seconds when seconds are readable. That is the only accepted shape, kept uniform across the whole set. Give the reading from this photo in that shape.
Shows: 1,31
